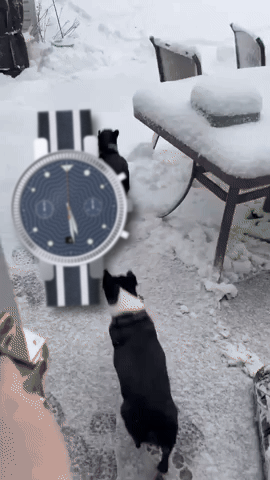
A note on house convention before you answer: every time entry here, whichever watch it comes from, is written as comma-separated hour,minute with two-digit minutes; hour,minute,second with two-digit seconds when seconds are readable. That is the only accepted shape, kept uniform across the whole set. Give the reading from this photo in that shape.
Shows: 5,29
